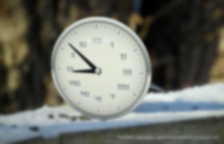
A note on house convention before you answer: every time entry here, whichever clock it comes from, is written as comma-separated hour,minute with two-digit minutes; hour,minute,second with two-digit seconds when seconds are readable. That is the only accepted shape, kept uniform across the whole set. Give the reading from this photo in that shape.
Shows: 8,52
